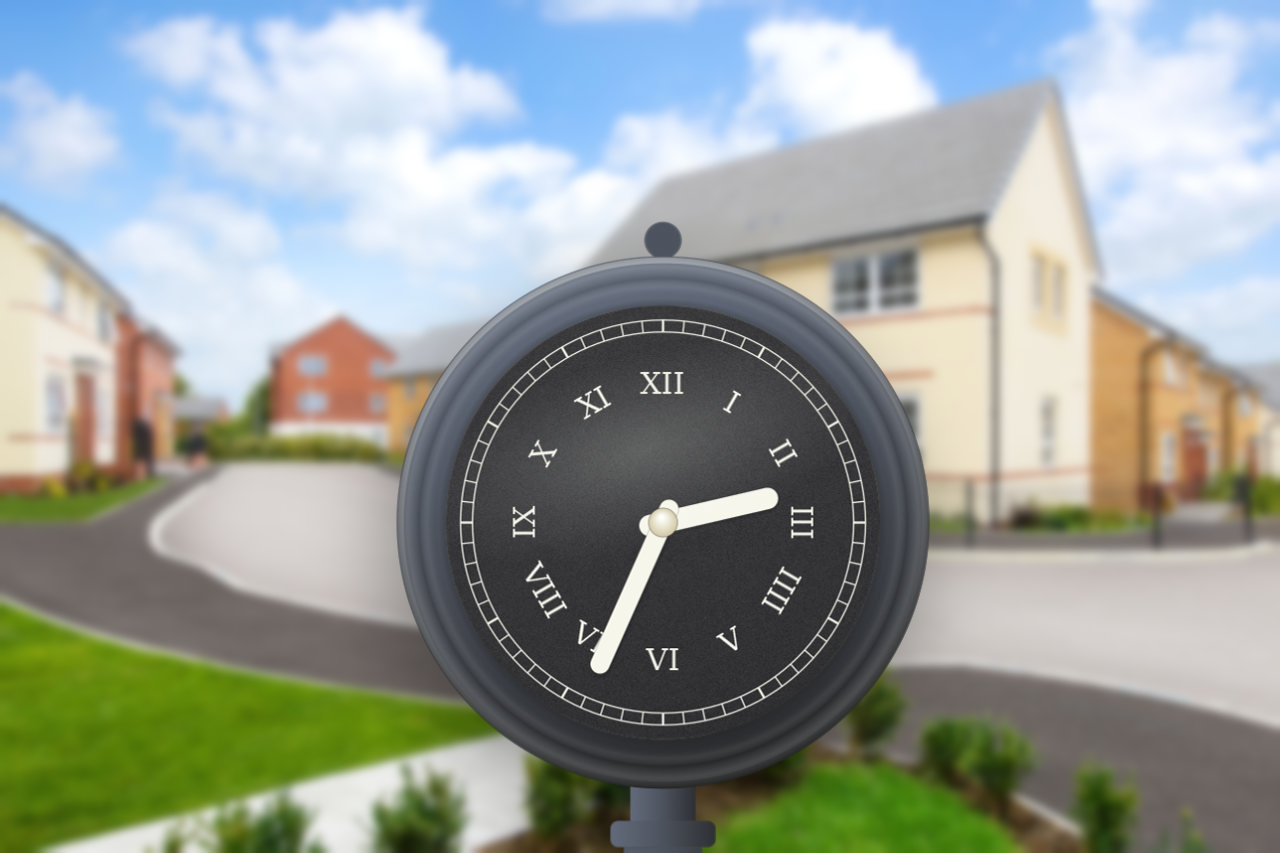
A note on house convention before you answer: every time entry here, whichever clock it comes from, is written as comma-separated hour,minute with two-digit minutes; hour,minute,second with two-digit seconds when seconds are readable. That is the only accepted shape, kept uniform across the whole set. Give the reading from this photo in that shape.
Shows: 2,34
